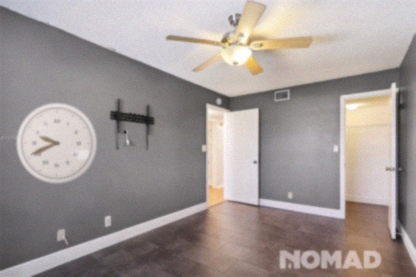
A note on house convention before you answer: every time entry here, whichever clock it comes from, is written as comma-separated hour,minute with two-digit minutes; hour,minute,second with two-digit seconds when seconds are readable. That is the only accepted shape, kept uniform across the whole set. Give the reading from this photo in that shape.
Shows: 9,41
